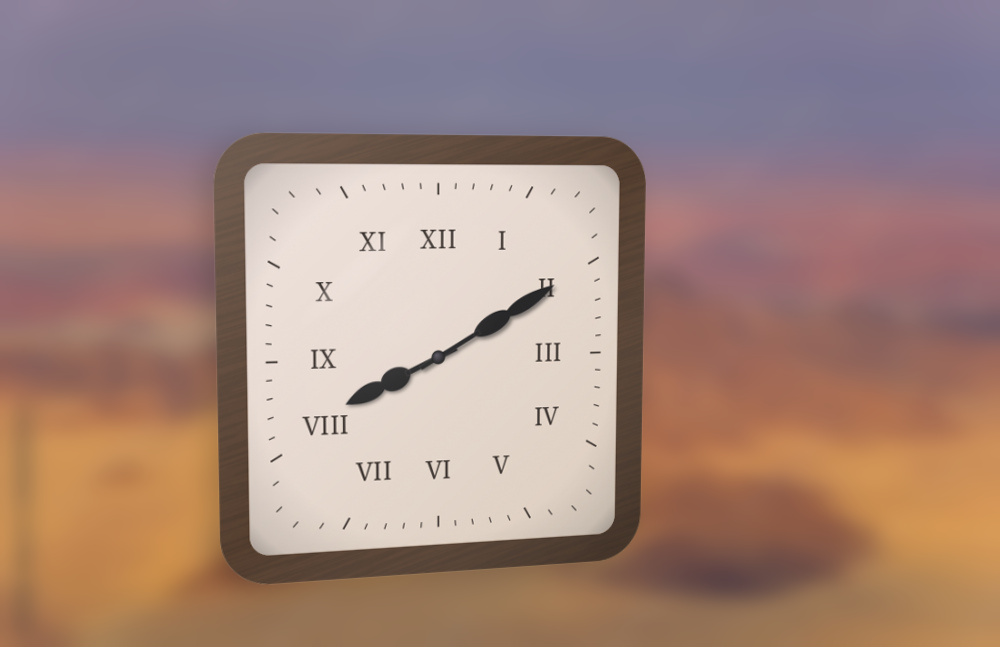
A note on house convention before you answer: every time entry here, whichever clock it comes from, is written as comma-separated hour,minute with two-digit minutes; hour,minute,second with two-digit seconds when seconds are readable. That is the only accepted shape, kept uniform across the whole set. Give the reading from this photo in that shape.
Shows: 8,10
